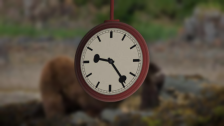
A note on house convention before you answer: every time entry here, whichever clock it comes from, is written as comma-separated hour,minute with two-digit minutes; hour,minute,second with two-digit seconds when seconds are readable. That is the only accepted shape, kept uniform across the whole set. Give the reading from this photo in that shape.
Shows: 9,24
